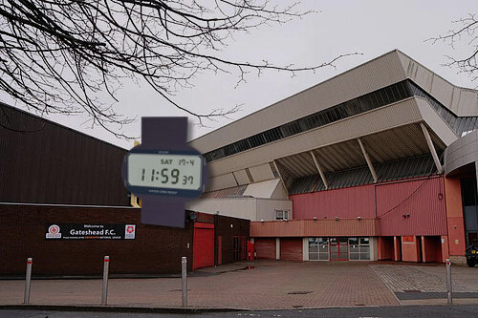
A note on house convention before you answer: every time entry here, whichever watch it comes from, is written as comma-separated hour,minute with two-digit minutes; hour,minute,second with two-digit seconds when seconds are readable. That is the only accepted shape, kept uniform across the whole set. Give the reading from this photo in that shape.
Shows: 11,59,37
